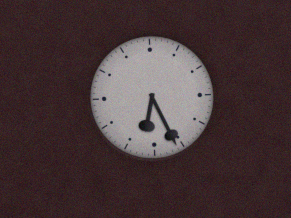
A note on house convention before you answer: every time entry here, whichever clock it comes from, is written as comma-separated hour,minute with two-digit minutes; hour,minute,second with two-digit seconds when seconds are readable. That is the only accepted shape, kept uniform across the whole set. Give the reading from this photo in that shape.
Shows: 6,26
